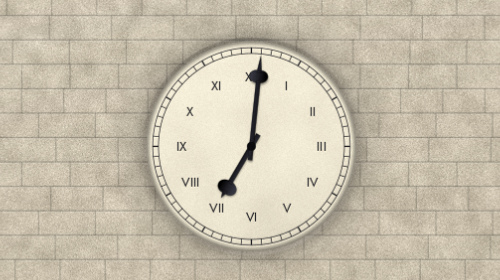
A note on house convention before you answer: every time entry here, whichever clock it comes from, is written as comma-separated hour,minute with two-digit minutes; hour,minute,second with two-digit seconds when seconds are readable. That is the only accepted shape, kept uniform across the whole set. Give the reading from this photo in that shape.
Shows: 7,01
